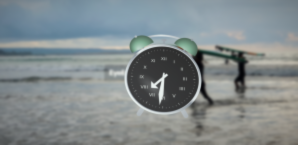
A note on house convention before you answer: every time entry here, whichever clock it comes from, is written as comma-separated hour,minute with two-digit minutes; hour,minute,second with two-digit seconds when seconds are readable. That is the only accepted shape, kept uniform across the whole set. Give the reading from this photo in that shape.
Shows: 7,31
